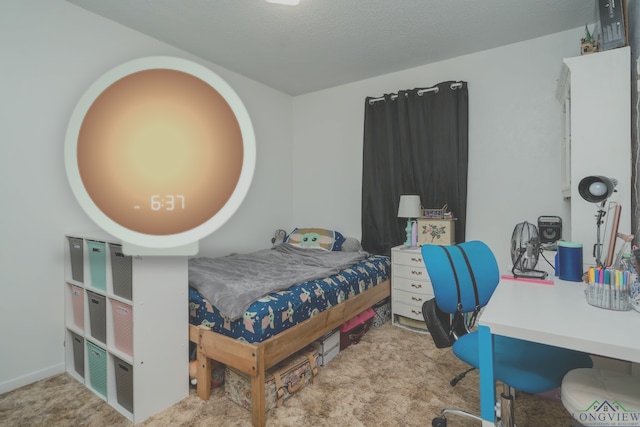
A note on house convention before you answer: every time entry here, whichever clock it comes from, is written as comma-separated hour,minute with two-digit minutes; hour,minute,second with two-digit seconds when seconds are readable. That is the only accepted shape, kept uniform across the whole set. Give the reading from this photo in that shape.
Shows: 6,37
